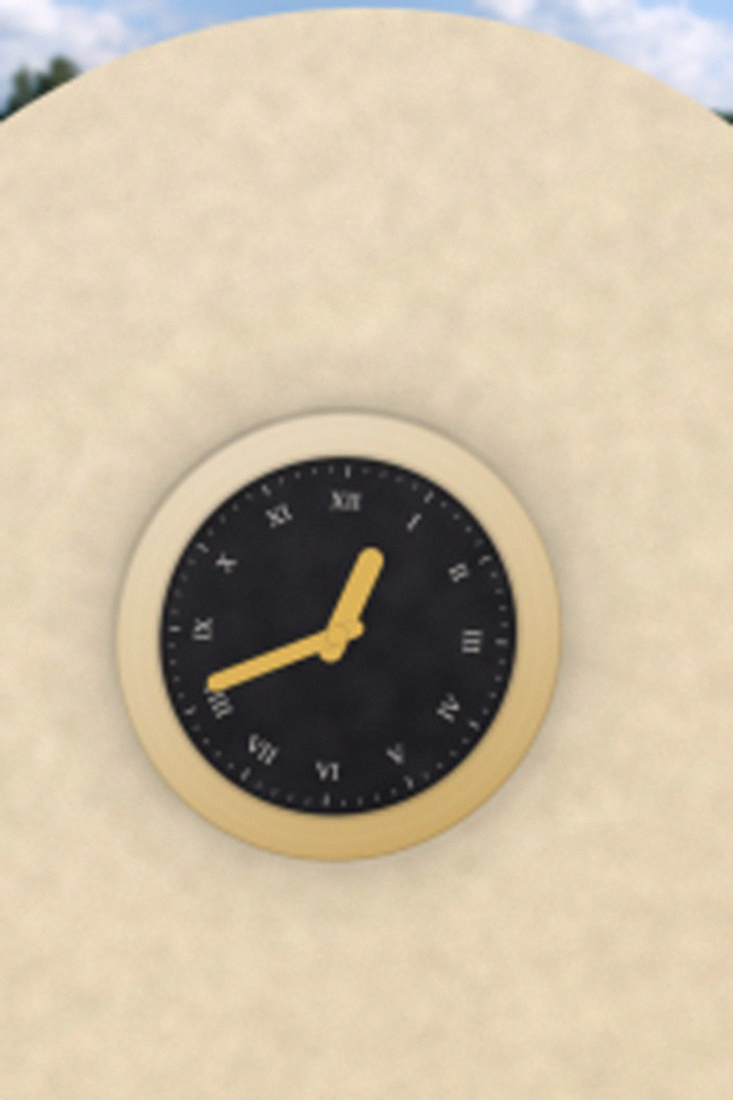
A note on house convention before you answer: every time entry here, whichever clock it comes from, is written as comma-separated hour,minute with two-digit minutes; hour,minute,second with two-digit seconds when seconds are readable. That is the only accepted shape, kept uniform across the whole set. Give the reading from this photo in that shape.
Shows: 12,41
